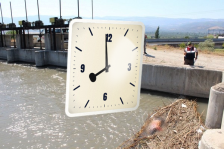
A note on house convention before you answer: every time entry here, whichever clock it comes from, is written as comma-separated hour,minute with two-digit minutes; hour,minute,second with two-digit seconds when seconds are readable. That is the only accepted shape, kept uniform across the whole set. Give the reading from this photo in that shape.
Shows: 7,59
